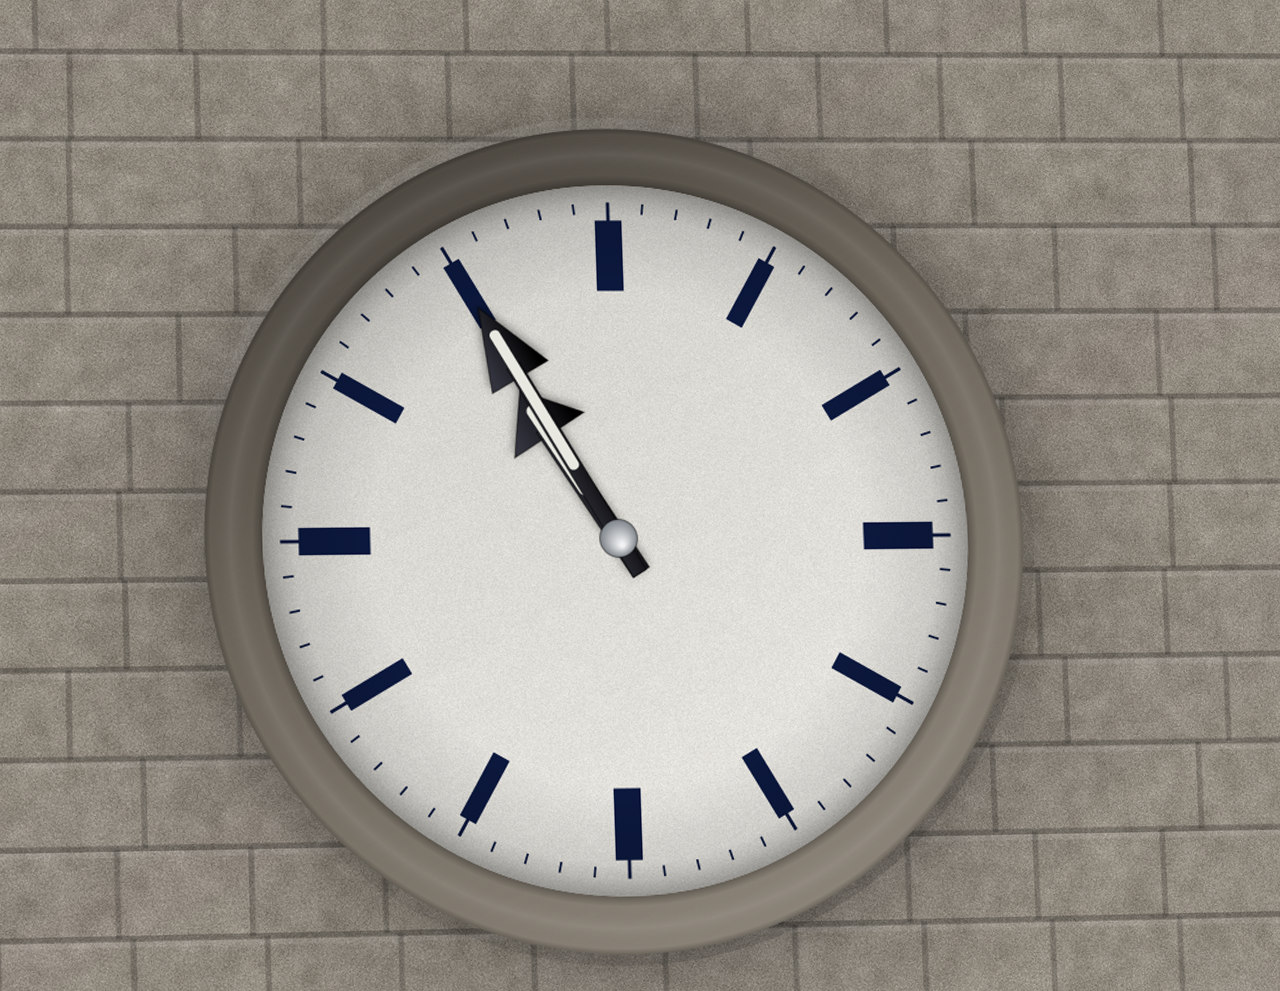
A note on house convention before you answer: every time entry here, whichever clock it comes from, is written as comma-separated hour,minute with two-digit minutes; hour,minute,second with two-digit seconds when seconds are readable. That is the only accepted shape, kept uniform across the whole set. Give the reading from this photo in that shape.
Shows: 10,55
